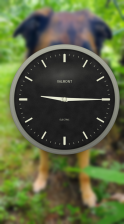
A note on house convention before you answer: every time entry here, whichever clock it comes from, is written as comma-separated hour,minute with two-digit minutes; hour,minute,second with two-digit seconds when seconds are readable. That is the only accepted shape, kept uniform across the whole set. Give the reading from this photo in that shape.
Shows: 9,15
